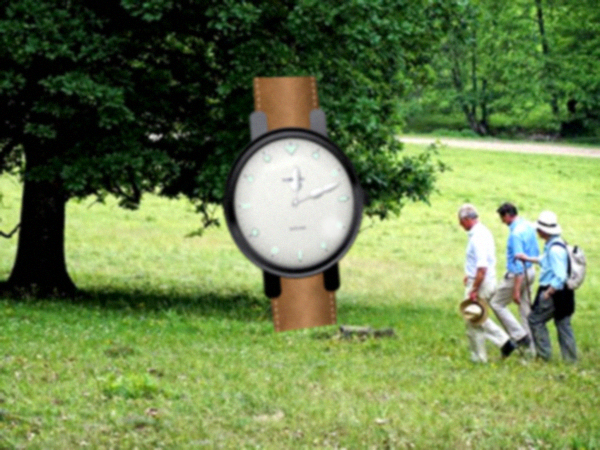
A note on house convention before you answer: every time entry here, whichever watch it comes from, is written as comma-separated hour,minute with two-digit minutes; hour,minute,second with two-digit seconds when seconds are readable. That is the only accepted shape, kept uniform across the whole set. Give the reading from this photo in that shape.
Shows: 12,12
